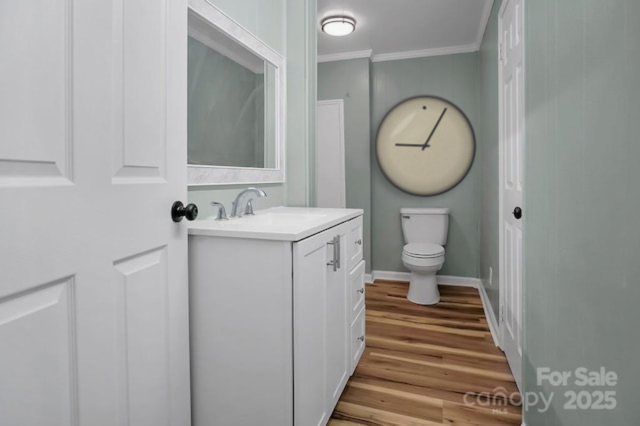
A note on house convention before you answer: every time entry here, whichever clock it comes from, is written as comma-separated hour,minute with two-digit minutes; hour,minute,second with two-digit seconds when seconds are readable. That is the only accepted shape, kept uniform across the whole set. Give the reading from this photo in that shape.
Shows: 9,05
